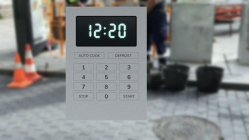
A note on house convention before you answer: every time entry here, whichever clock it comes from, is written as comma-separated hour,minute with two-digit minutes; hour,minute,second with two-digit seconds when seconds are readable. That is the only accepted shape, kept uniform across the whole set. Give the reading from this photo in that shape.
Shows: 12,20
